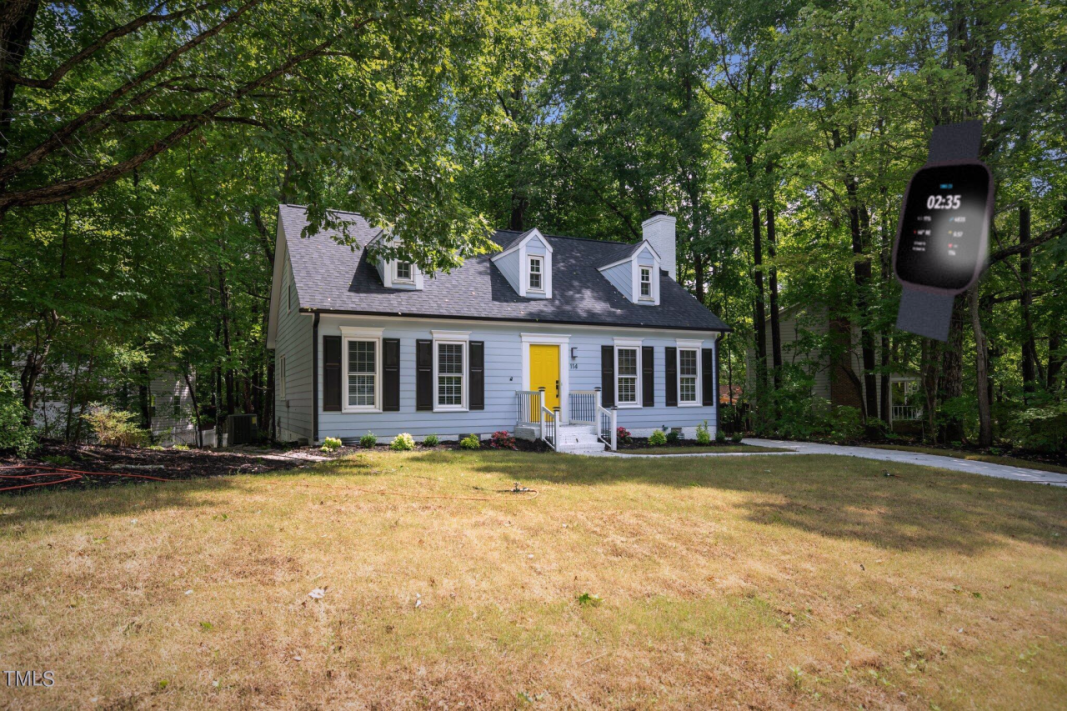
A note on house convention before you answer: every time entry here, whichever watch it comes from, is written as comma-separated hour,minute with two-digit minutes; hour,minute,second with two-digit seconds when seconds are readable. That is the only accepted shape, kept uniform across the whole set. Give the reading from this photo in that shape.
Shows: 2,35
